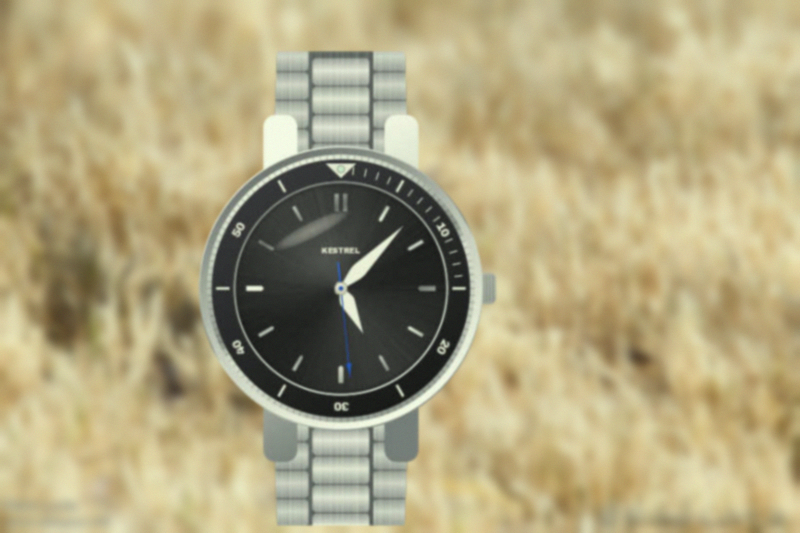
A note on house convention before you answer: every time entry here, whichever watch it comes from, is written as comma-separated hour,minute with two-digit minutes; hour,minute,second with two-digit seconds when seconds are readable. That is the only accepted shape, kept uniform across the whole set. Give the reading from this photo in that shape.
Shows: 5,07,29
